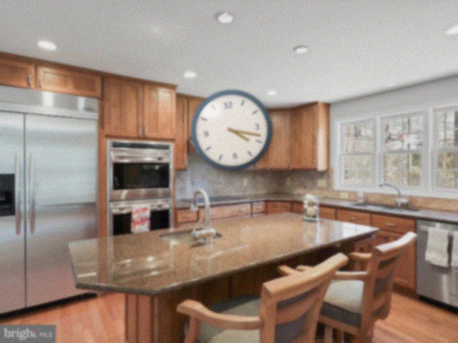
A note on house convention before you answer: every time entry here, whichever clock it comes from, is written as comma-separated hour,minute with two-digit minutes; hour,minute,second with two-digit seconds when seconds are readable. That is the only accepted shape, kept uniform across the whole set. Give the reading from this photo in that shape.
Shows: 4,18
